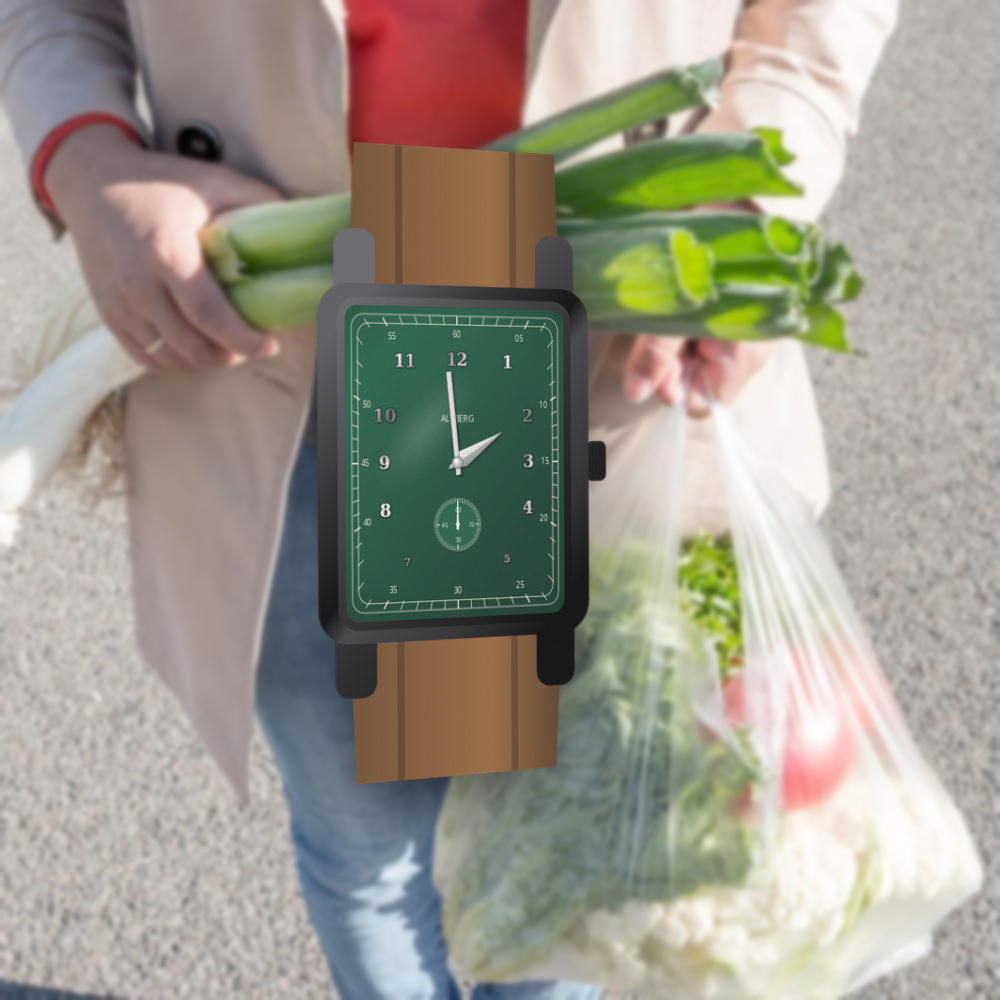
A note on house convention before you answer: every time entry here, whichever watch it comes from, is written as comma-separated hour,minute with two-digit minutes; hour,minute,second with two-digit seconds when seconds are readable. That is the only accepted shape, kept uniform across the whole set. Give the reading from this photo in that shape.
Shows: 1,59
